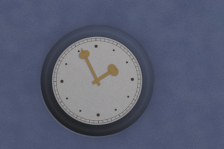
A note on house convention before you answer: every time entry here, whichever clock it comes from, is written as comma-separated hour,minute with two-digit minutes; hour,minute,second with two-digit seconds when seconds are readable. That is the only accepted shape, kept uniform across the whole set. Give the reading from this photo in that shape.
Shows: 1,56
